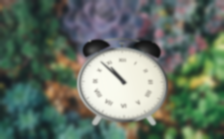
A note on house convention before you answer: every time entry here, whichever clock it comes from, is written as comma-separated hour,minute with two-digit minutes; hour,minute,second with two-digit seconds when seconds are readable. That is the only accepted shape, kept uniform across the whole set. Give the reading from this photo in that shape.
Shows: 10,53
